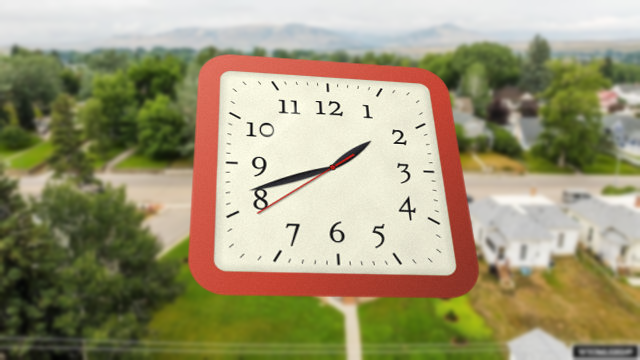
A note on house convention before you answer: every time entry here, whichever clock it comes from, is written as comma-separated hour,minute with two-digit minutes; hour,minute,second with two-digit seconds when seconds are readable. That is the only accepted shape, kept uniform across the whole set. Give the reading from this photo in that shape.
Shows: 1,41,39
